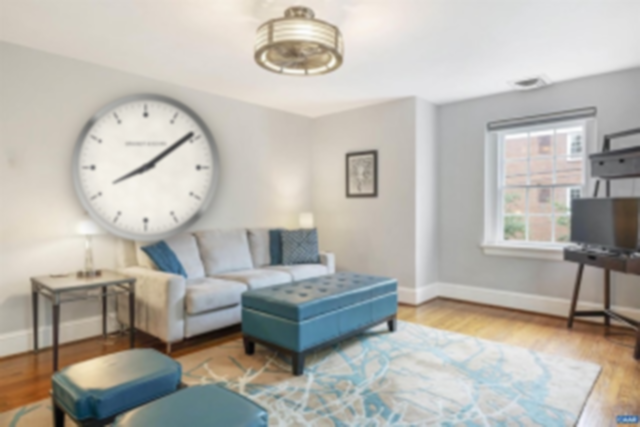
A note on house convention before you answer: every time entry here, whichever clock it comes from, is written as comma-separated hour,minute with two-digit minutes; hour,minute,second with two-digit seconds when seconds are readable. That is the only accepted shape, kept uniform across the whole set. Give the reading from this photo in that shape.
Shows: 8,09
